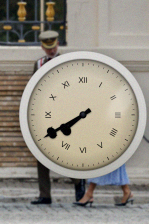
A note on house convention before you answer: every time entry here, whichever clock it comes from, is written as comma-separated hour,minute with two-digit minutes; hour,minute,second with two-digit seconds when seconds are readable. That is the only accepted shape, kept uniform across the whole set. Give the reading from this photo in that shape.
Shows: 7,40
